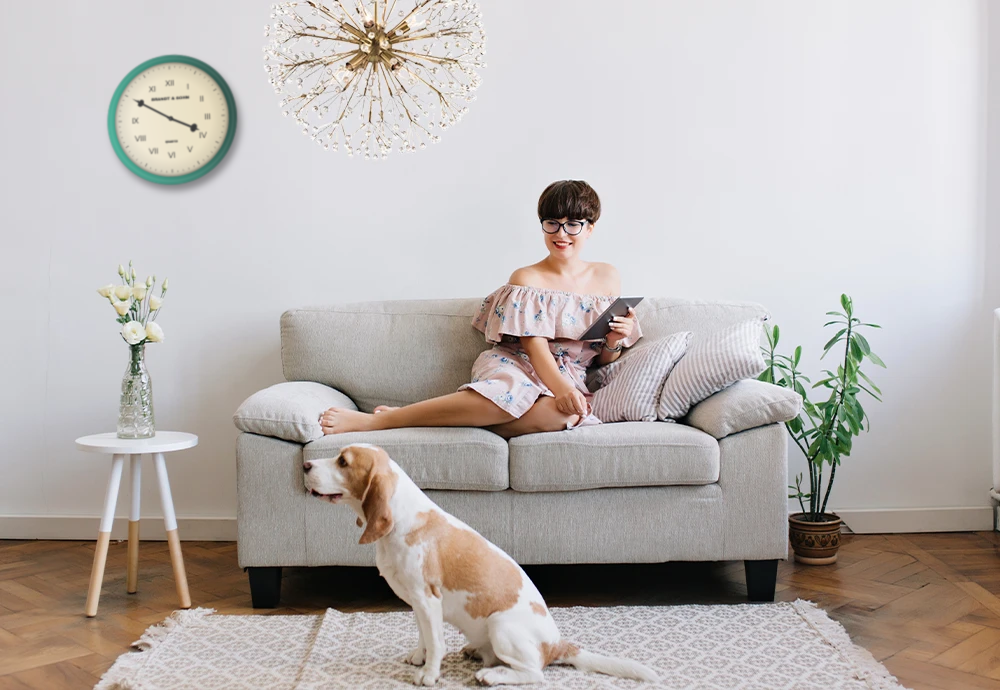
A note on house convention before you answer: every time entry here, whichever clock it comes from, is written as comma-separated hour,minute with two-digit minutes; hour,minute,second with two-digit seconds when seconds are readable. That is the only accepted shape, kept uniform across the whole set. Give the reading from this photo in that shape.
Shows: 3,50
